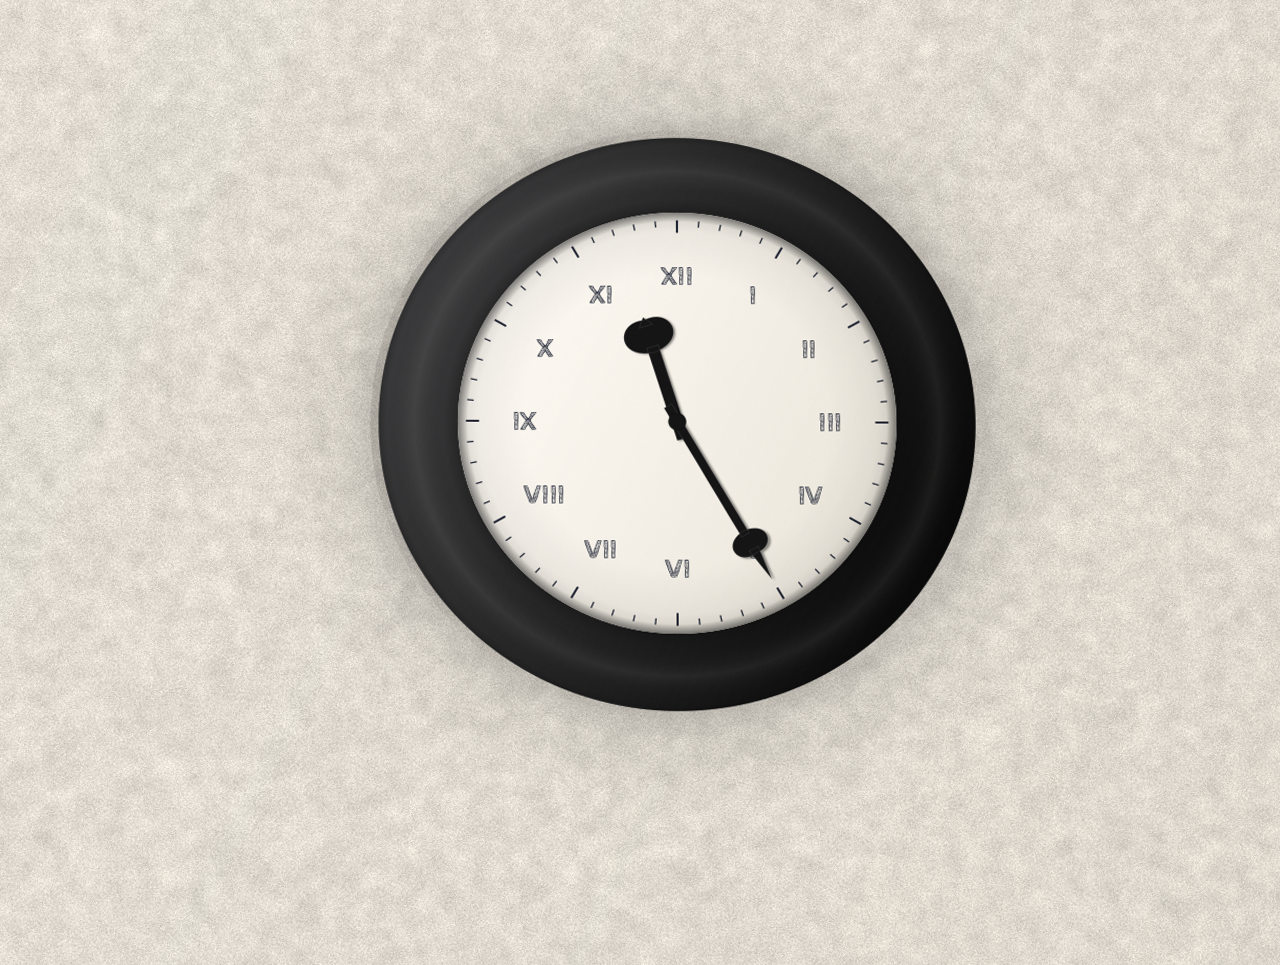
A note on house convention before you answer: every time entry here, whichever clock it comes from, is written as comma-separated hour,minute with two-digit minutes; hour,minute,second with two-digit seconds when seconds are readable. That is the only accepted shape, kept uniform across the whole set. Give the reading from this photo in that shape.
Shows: 11,25
